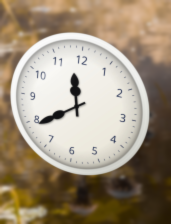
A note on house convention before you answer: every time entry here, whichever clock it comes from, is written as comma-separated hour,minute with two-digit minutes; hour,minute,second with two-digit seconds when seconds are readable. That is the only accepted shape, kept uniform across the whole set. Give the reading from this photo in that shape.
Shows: 11,39
